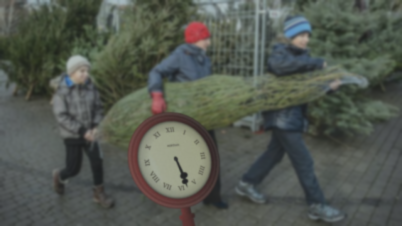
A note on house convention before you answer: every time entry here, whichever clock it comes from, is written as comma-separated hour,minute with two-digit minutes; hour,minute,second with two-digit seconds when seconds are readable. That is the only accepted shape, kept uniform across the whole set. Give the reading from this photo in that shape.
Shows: 5,28
